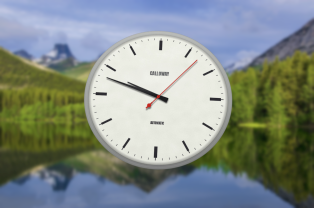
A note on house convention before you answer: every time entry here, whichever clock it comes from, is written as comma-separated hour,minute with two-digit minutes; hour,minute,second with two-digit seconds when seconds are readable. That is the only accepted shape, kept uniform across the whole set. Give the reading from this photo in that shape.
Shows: 9,48,07
